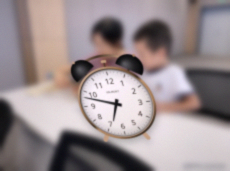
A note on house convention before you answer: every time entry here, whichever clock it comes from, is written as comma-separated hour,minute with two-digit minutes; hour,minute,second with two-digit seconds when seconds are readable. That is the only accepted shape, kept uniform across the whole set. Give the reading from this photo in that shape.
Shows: 6,48
